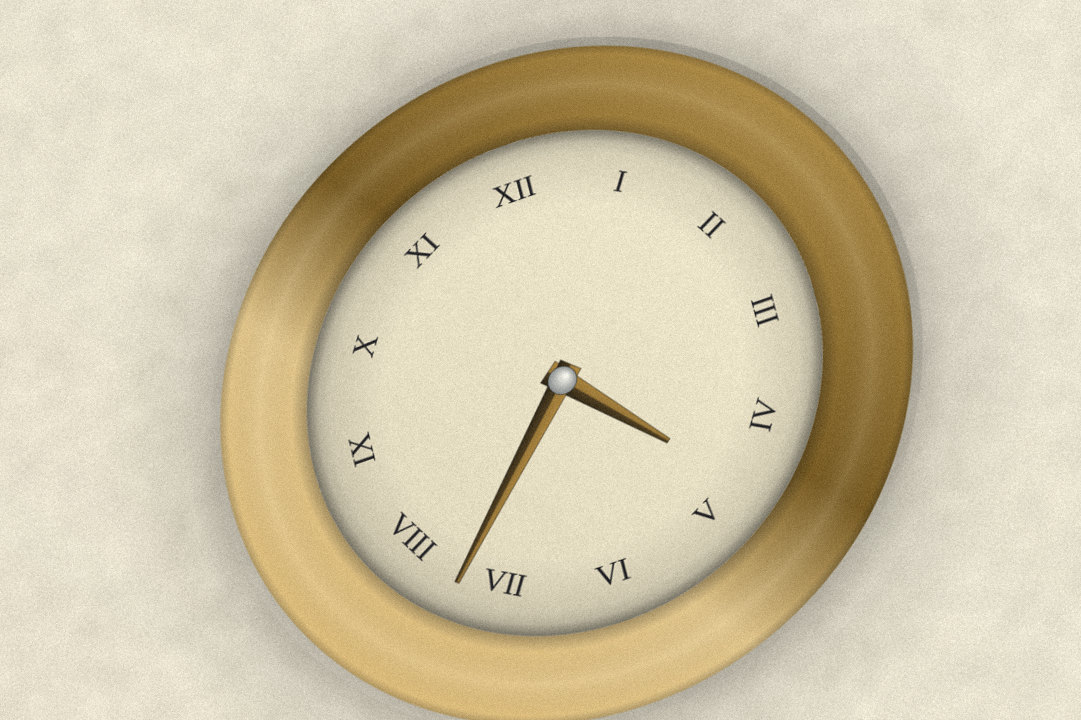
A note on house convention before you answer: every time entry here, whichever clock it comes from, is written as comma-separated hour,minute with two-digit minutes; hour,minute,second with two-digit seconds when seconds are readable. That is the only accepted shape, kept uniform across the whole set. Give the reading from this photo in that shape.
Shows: 4,37
